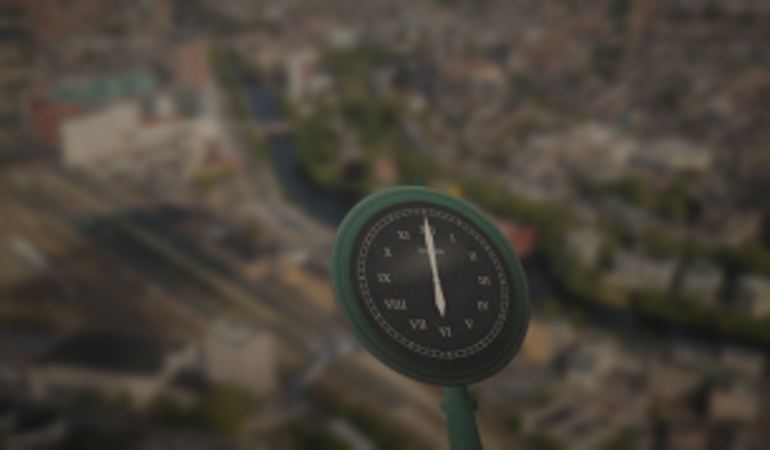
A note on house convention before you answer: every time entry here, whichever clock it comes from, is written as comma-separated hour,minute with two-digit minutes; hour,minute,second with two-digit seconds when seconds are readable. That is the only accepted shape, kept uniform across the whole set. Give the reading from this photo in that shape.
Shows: 6,00
